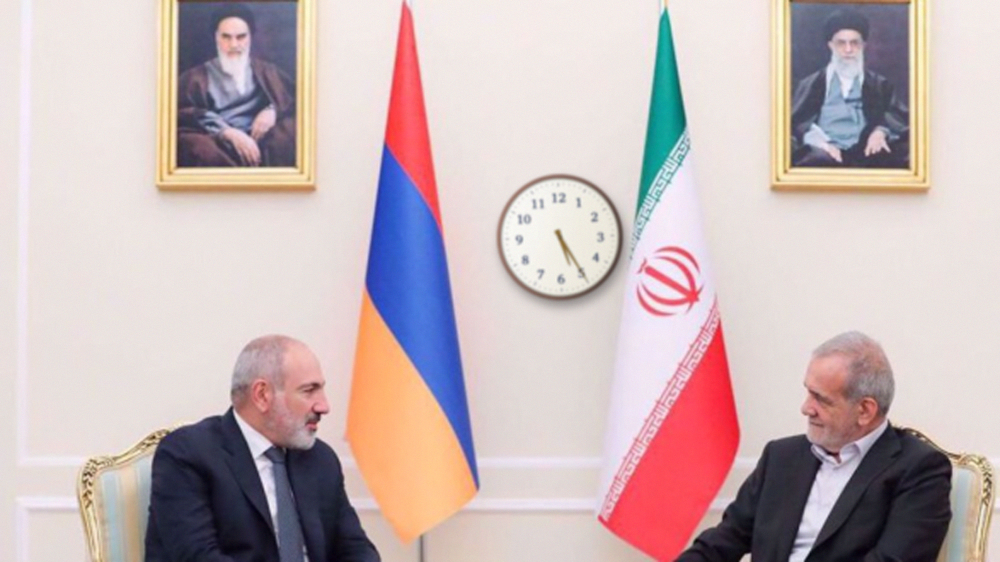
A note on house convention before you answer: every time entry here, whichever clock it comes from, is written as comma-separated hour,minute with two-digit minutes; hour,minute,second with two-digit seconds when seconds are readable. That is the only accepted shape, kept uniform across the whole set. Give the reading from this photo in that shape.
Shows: 5,25
